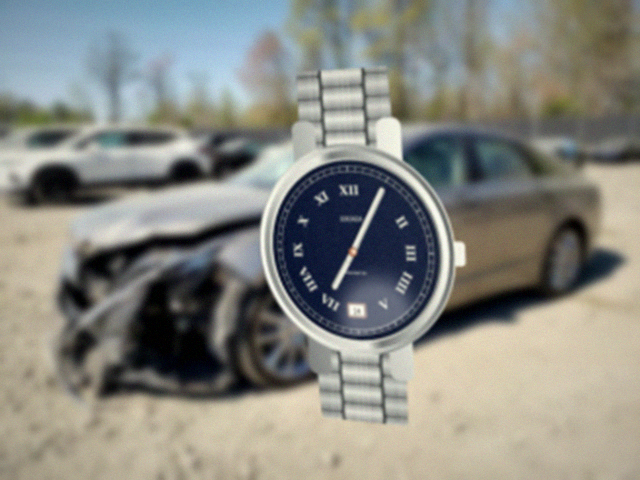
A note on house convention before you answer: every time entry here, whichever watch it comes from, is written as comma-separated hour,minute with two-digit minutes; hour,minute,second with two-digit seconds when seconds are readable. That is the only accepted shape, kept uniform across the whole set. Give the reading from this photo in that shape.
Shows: 7,05
